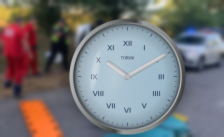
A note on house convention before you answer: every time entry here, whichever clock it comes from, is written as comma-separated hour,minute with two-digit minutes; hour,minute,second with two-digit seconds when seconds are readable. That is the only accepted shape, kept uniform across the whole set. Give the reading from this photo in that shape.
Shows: 10,10
